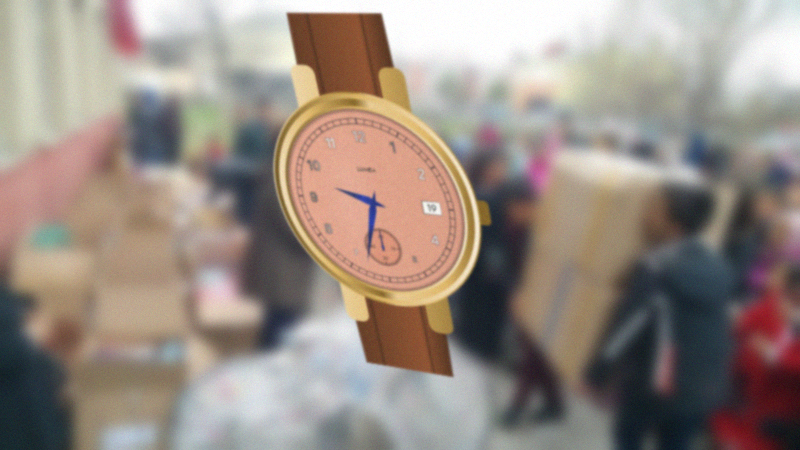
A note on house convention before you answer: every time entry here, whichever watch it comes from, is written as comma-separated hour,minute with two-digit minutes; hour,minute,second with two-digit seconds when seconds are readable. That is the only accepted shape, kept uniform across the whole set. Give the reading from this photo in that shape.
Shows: 9,33
